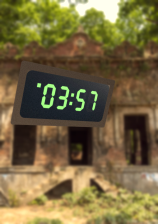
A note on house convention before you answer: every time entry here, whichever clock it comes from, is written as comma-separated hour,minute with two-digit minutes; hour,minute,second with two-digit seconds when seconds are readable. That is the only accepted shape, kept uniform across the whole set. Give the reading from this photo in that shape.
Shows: 3,57
